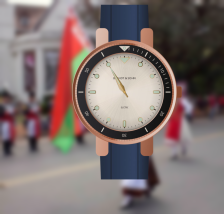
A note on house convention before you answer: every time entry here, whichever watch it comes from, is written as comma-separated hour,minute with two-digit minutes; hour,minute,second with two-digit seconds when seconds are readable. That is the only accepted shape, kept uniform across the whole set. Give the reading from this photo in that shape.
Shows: 10,55
